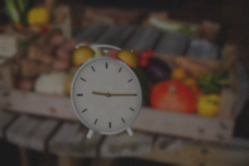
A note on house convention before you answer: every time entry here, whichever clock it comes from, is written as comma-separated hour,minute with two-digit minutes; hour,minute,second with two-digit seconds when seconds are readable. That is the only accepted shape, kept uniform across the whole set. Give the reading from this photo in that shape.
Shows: 9,15
